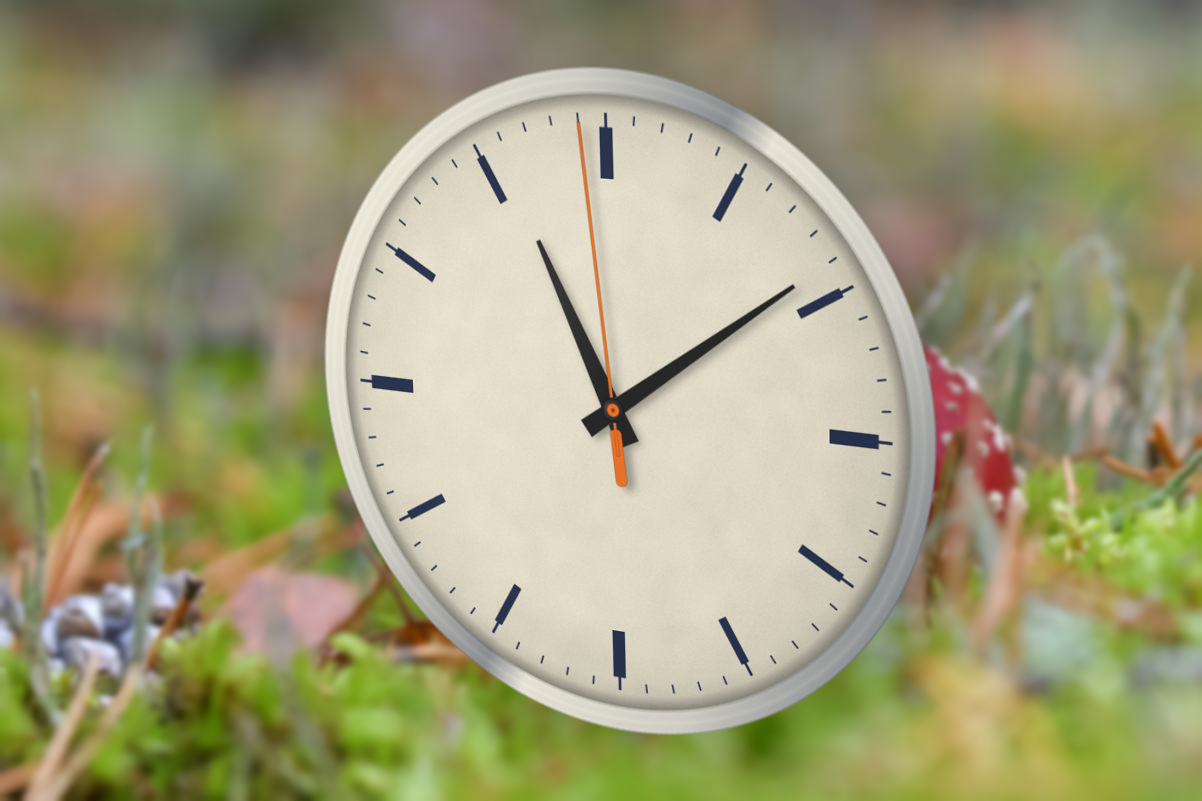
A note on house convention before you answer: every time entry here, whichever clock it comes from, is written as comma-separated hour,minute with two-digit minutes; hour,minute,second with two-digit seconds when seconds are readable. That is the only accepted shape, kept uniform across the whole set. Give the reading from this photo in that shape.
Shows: 11,08,59
